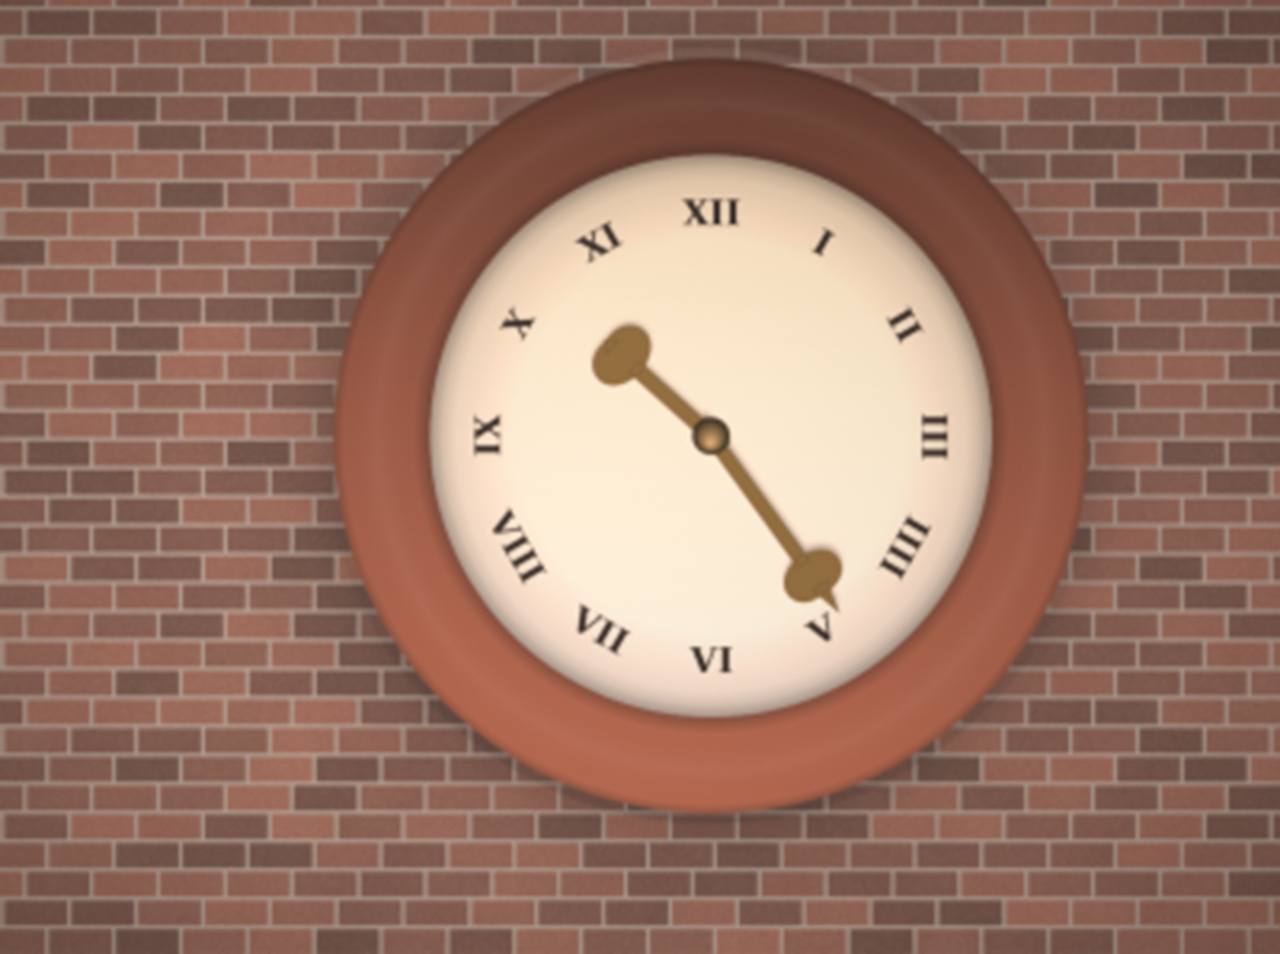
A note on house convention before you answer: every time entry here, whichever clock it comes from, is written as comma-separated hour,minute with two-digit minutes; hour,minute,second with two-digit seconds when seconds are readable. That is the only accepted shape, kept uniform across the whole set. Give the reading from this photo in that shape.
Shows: 10,24
